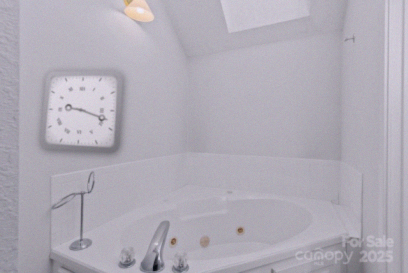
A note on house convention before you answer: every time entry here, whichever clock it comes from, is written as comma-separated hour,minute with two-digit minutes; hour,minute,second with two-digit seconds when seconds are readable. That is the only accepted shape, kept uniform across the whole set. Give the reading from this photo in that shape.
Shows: 9,18
